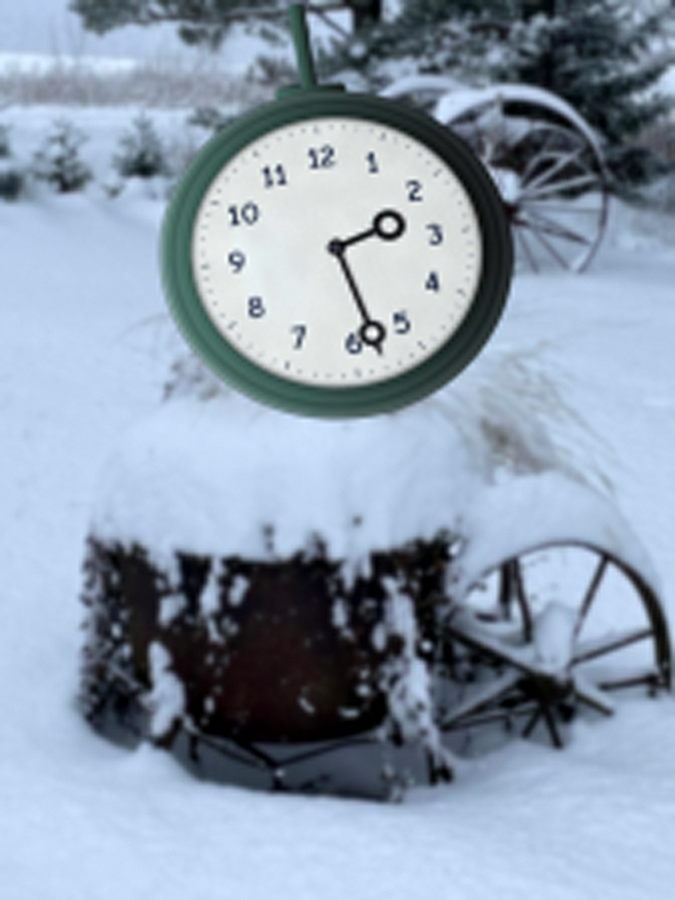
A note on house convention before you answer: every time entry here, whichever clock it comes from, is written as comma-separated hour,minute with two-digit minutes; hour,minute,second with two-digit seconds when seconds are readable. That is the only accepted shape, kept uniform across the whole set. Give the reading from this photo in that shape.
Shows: 2,28
